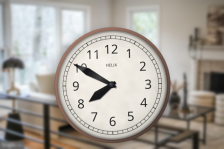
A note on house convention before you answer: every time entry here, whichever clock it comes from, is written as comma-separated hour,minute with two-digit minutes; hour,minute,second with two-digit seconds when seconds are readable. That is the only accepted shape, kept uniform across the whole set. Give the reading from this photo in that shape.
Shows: 7,50
